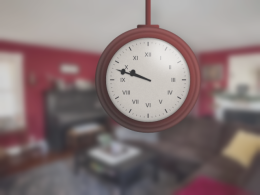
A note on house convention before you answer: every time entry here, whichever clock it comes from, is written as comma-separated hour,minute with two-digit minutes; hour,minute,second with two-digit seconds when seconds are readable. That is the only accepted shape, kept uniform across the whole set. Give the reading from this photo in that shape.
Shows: 9,48
